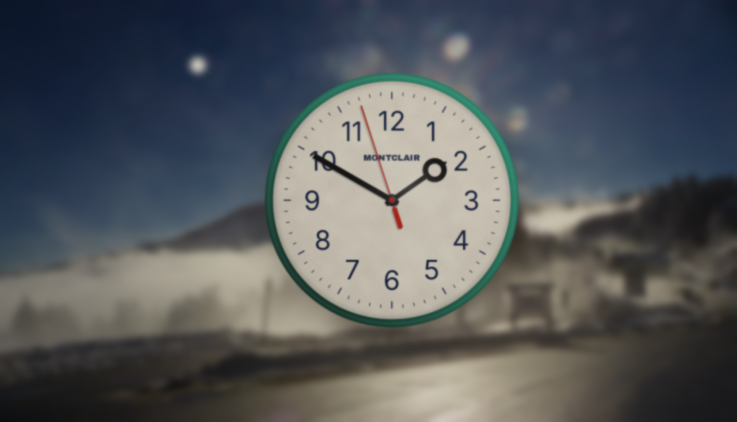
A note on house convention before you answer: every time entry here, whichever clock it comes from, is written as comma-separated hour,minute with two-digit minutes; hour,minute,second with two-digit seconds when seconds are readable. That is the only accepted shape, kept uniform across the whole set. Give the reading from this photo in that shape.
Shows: 1,49,57
